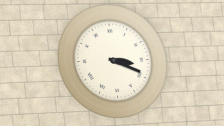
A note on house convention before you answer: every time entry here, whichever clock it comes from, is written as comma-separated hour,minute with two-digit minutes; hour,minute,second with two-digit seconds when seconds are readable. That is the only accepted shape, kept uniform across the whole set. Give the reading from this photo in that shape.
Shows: 3,19
